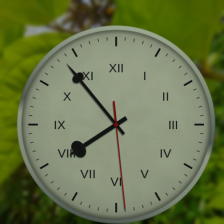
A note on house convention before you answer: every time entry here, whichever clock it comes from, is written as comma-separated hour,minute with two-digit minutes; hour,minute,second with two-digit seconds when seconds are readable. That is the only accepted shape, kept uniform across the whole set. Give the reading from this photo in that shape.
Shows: 7,53,29
